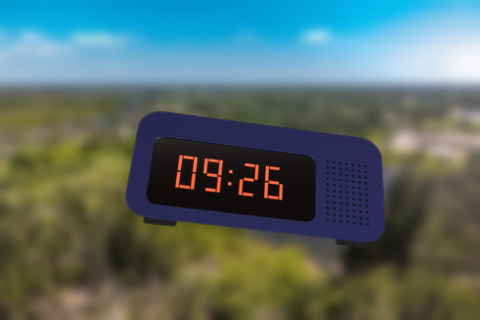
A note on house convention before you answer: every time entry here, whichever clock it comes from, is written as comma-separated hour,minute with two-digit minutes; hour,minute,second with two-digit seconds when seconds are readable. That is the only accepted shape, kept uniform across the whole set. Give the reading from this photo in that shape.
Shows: 9,26
